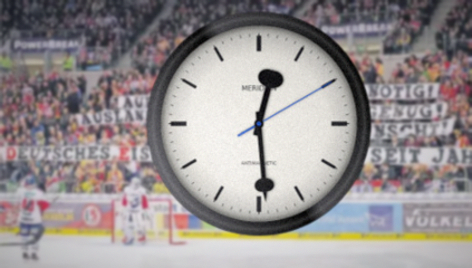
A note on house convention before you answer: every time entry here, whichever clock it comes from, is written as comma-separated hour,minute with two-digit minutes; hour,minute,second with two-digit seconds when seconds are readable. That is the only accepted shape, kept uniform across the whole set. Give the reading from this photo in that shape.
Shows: 12,29,10
